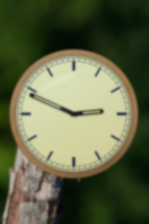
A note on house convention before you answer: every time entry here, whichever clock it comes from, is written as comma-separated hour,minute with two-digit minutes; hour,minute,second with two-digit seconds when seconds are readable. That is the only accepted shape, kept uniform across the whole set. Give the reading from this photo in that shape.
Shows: 2,49
